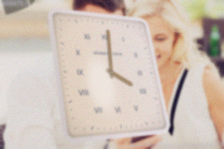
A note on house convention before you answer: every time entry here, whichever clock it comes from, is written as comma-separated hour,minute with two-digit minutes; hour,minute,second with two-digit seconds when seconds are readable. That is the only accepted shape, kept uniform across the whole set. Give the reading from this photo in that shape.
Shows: 4,01
